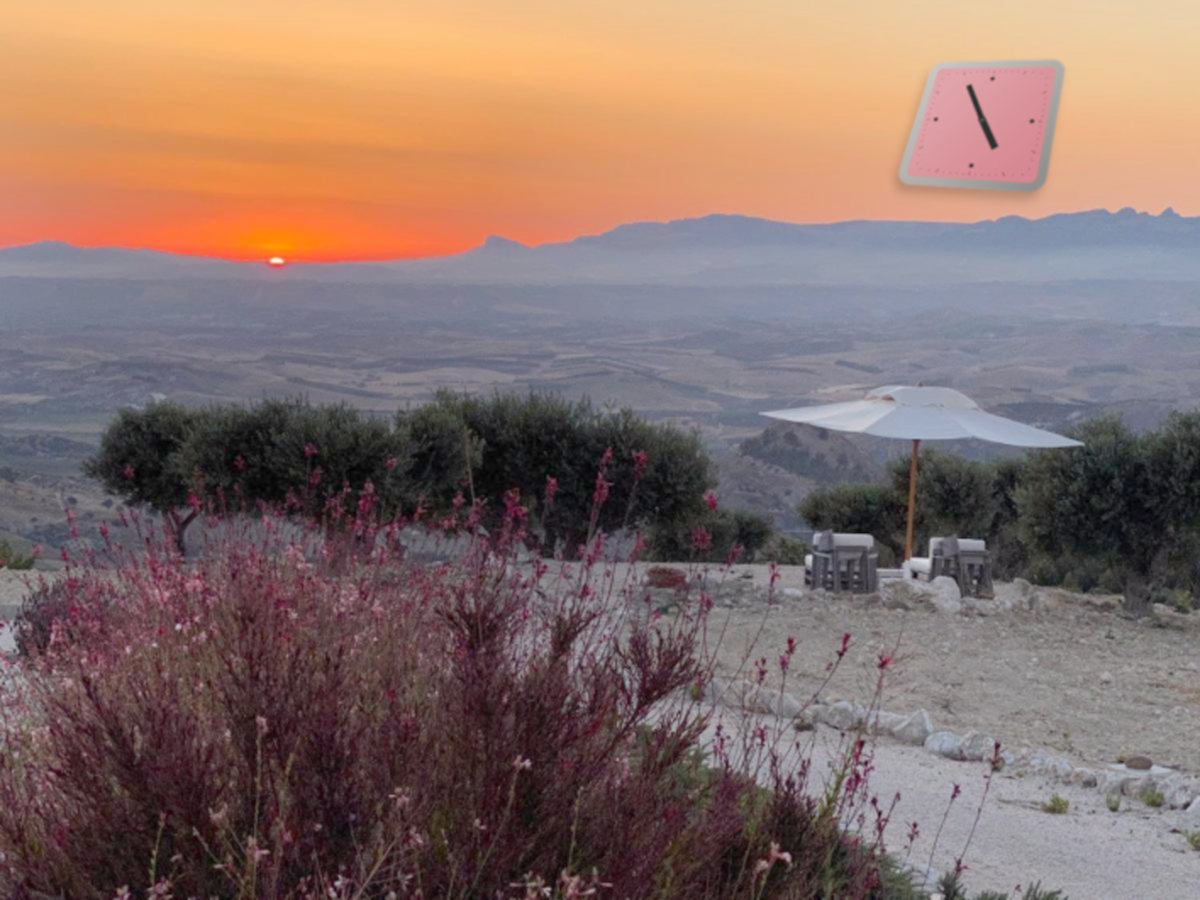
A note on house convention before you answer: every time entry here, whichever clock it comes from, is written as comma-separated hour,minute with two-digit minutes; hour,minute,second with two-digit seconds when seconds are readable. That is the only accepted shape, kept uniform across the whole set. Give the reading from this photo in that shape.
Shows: 4,55
